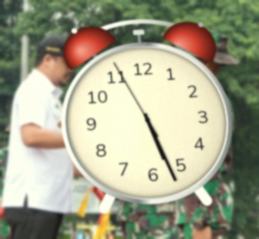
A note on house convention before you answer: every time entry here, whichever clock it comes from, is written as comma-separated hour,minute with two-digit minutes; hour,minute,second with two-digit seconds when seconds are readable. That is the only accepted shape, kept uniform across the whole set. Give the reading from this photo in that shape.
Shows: 5,26,56
